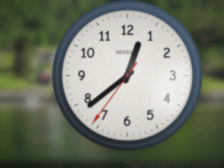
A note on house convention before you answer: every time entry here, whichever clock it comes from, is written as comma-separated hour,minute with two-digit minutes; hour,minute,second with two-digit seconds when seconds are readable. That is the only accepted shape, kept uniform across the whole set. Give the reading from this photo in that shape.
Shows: 12,38,36
